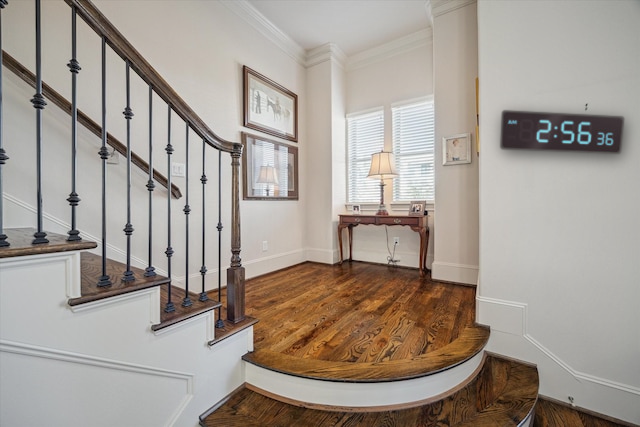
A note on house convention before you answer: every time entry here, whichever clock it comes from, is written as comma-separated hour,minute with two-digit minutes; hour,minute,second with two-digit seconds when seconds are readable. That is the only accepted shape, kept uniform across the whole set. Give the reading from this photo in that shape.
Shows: 2,56,36
